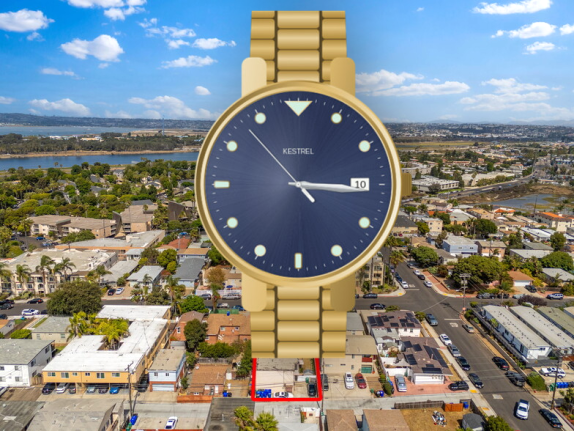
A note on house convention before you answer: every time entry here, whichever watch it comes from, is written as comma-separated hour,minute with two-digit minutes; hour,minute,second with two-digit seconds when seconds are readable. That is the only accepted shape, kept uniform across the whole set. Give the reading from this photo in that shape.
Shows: 3,15,53
